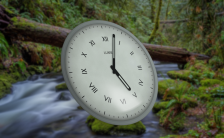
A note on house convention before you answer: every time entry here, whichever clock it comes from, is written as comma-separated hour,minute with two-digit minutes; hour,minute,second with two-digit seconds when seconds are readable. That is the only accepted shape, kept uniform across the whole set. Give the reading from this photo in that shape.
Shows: 5,03
